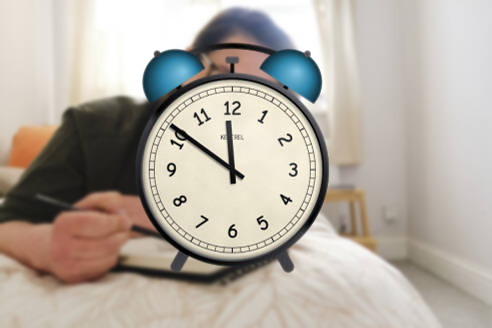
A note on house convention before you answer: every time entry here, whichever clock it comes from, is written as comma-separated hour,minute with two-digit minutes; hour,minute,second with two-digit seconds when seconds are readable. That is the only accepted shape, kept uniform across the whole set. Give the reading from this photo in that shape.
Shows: 11,51
